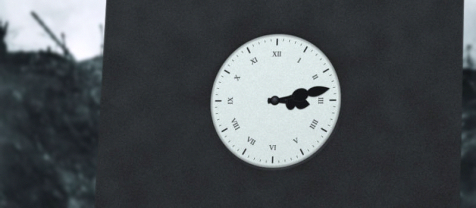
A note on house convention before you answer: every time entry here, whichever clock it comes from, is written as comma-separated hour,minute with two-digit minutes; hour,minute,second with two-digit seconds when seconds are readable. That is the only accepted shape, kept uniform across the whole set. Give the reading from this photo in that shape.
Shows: 3,13
